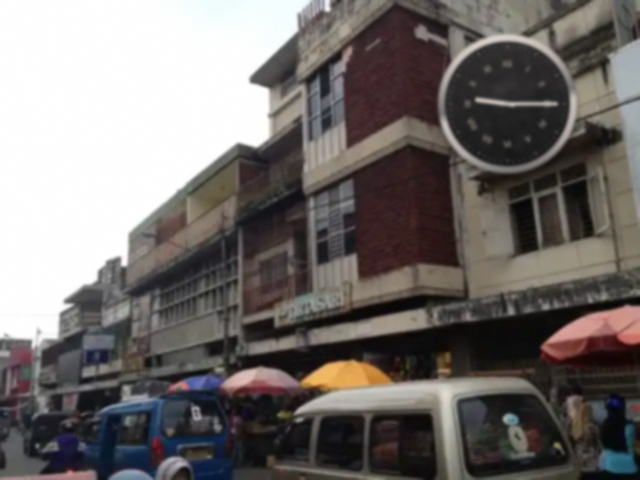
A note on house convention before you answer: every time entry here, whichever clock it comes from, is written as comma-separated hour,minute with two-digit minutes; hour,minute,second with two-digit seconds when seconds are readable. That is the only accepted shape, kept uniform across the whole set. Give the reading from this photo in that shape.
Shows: 9,15
